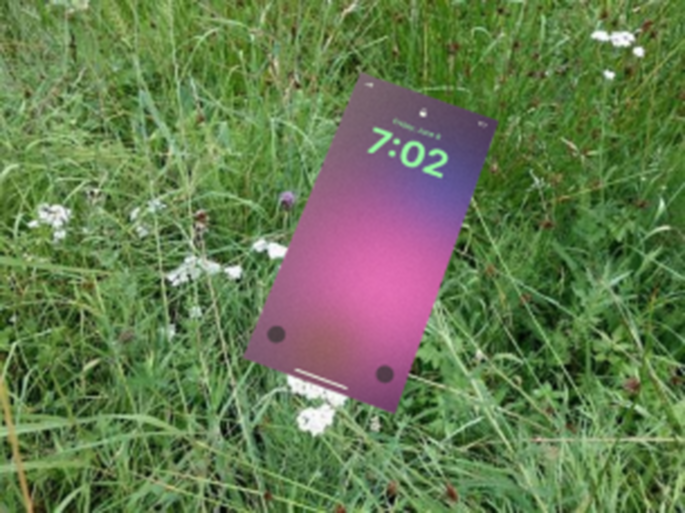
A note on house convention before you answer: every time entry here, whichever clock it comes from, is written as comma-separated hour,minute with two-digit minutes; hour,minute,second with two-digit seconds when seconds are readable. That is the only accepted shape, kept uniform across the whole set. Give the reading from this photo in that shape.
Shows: 7,02
